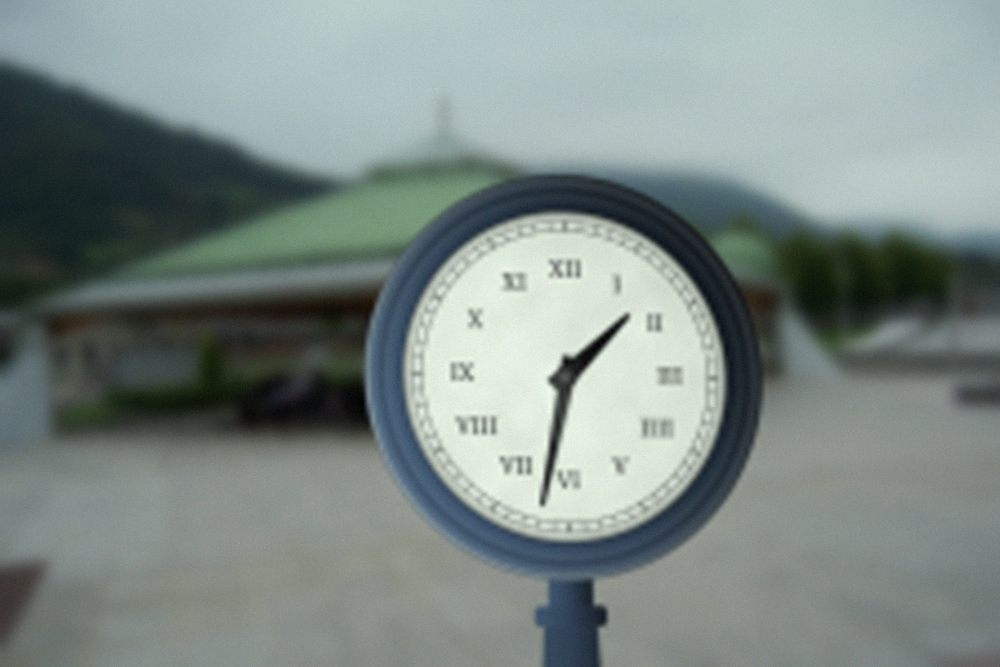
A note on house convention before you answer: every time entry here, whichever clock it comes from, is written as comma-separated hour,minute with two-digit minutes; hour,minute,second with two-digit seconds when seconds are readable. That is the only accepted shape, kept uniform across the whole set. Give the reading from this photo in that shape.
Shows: 1,32
